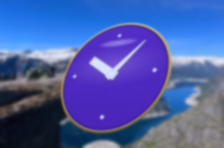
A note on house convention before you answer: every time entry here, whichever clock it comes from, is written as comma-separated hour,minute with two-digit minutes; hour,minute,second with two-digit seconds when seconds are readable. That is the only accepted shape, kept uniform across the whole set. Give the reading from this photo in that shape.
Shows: 10,07
